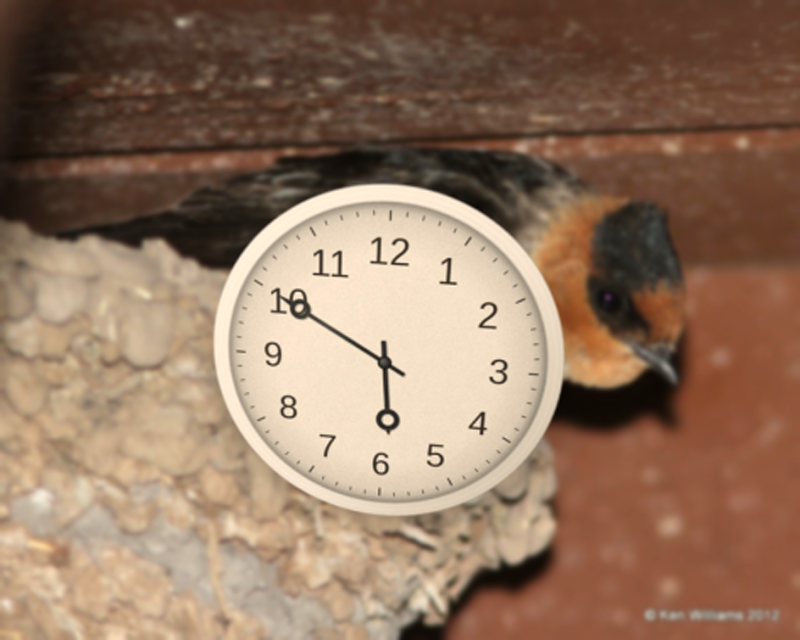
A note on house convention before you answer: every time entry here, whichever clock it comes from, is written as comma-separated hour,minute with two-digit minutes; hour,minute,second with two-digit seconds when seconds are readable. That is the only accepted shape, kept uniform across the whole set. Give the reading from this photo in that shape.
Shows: 5,50
